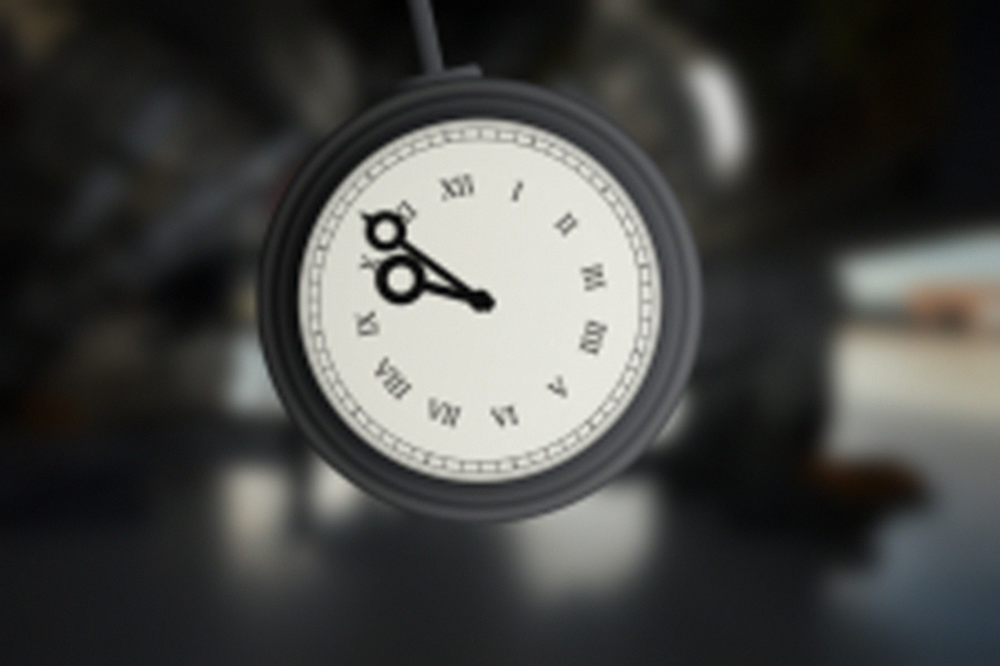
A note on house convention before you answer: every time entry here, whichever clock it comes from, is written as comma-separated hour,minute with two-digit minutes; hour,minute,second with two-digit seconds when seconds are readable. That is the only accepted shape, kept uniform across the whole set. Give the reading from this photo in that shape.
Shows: 9,53
